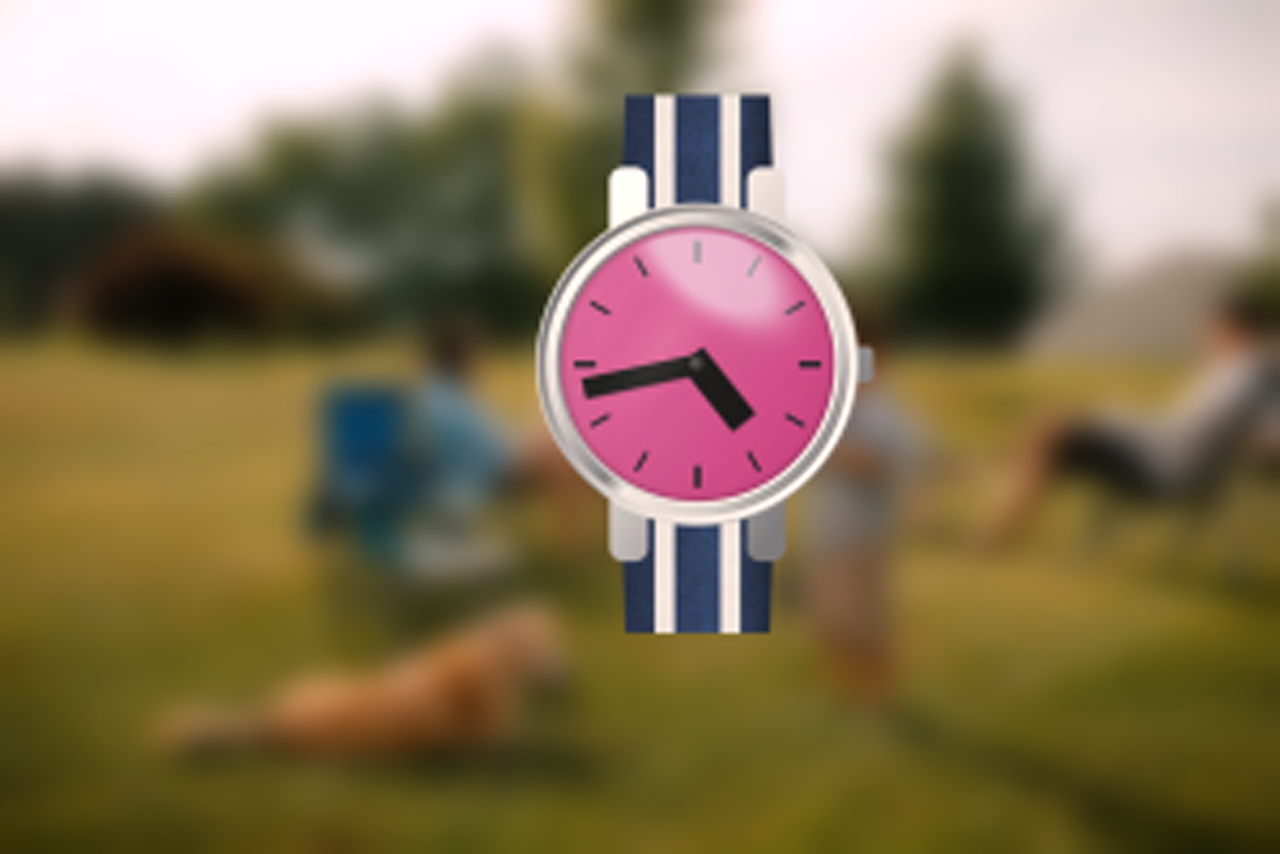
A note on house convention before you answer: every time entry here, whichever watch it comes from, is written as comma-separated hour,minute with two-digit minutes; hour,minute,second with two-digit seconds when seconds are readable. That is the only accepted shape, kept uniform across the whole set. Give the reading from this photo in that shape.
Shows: 4,43
